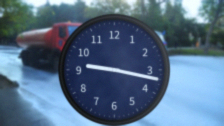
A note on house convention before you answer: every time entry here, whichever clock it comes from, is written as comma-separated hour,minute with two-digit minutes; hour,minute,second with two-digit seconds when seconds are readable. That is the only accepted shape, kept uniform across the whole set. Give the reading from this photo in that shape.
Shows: 9,17
